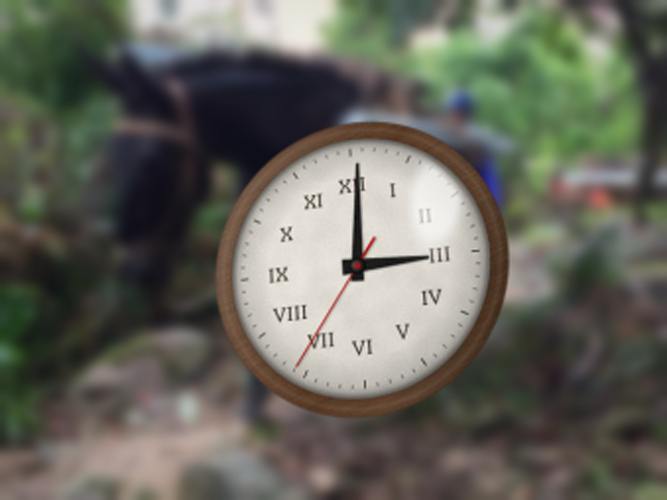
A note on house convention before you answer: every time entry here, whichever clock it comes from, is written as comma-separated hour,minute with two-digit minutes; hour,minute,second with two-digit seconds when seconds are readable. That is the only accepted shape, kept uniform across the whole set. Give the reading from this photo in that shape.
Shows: 3,00,36
